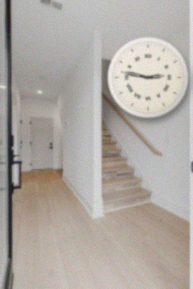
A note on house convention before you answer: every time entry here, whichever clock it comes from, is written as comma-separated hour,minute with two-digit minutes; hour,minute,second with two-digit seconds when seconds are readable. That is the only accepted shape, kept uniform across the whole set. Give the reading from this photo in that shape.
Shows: 2,47
